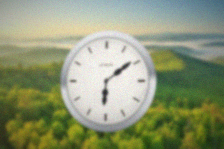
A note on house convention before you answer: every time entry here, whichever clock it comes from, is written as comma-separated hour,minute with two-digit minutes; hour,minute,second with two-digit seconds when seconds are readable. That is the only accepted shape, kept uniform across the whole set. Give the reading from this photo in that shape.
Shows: 6,09
